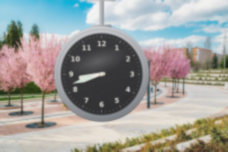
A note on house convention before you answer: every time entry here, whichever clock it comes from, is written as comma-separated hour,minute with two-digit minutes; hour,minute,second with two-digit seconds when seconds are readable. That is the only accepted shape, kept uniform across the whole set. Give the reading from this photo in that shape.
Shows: 8,42
